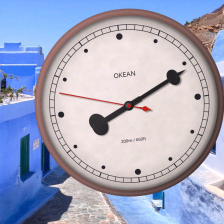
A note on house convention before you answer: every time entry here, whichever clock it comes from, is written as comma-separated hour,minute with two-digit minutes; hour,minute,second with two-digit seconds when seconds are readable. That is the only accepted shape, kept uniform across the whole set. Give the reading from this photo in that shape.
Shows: 8,10,48
